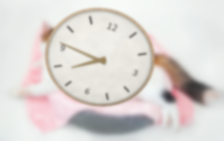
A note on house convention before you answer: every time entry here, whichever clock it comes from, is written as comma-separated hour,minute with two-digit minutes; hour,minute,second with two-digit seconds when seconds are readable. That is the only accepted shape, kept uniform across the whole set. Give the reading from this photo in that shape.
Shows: 7,46
